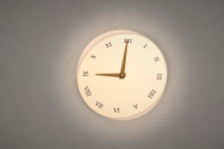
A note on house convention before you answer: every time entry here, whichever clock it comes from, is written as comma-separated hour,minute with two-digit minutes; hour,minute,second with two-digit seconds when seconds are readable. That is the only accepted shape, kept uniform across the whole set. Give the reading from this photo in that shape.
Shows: 9,00
